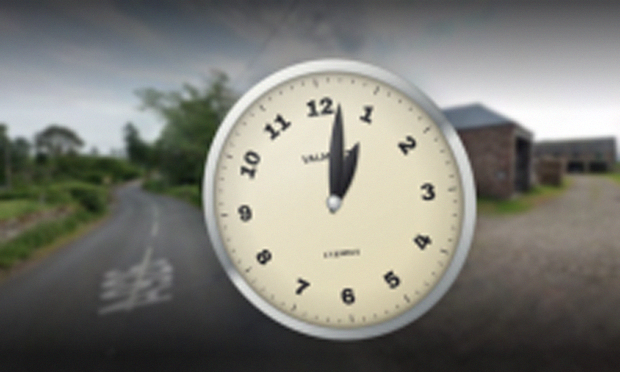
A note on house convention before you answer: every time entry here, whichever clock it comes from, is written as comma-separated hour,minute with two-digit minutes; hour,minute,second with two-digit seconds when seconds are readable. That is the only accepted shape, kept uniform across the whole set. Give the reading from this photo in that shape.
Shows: 1,02
